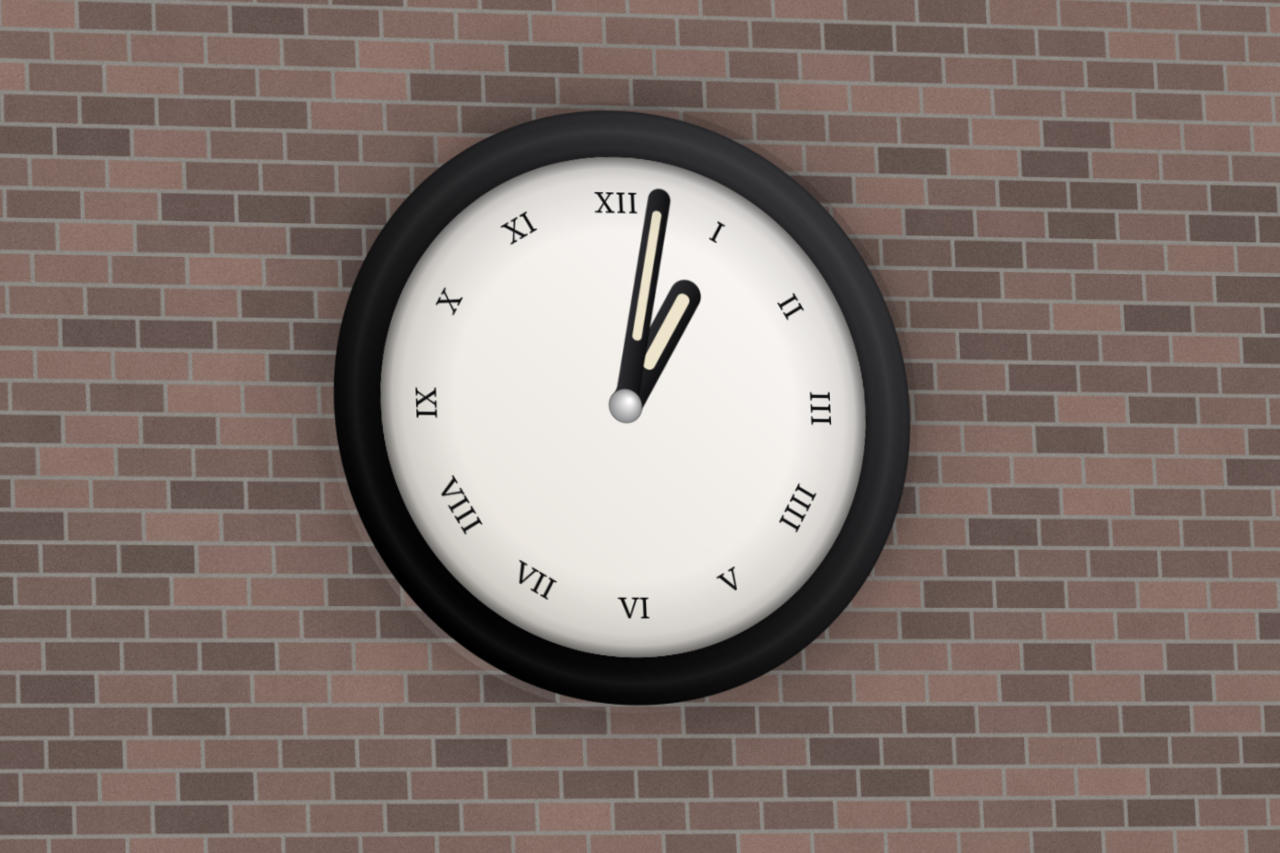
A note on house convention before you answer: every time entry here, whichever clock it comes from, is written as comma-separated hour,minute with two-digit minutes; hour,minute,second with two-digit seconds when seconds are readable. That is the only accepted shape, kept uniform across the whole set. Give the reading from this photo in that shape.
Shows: 1,02
